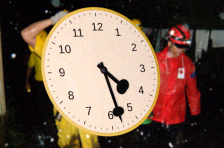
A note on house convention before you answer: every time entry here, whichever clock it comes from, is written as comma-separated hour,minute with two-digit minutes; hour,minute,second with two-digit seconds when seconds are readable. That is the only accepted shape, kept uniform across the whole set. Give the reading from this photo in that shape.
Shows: 4,28
